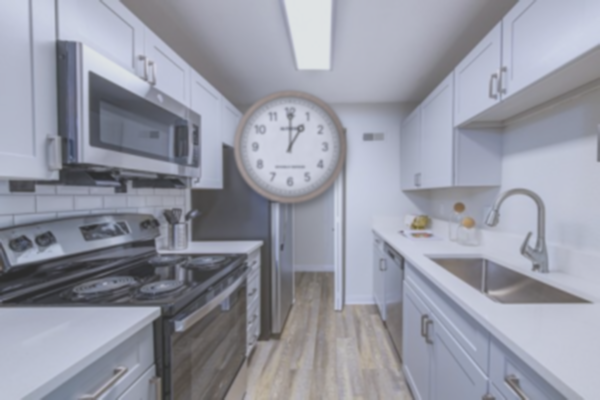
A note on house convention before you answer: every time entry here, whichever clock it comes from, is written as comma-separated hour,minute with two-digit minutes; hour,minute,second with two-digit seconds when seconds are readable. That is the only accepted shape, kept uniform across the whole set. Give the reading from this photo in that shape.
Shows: 1,00
